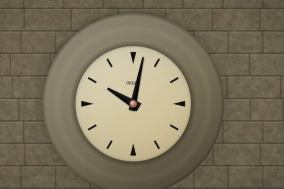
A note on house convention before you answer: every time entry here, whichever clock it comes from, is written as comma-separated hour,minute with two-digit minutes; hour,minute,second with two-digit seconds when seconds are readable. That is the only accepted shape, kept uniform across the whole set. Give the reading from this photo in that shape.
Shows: 10,02
